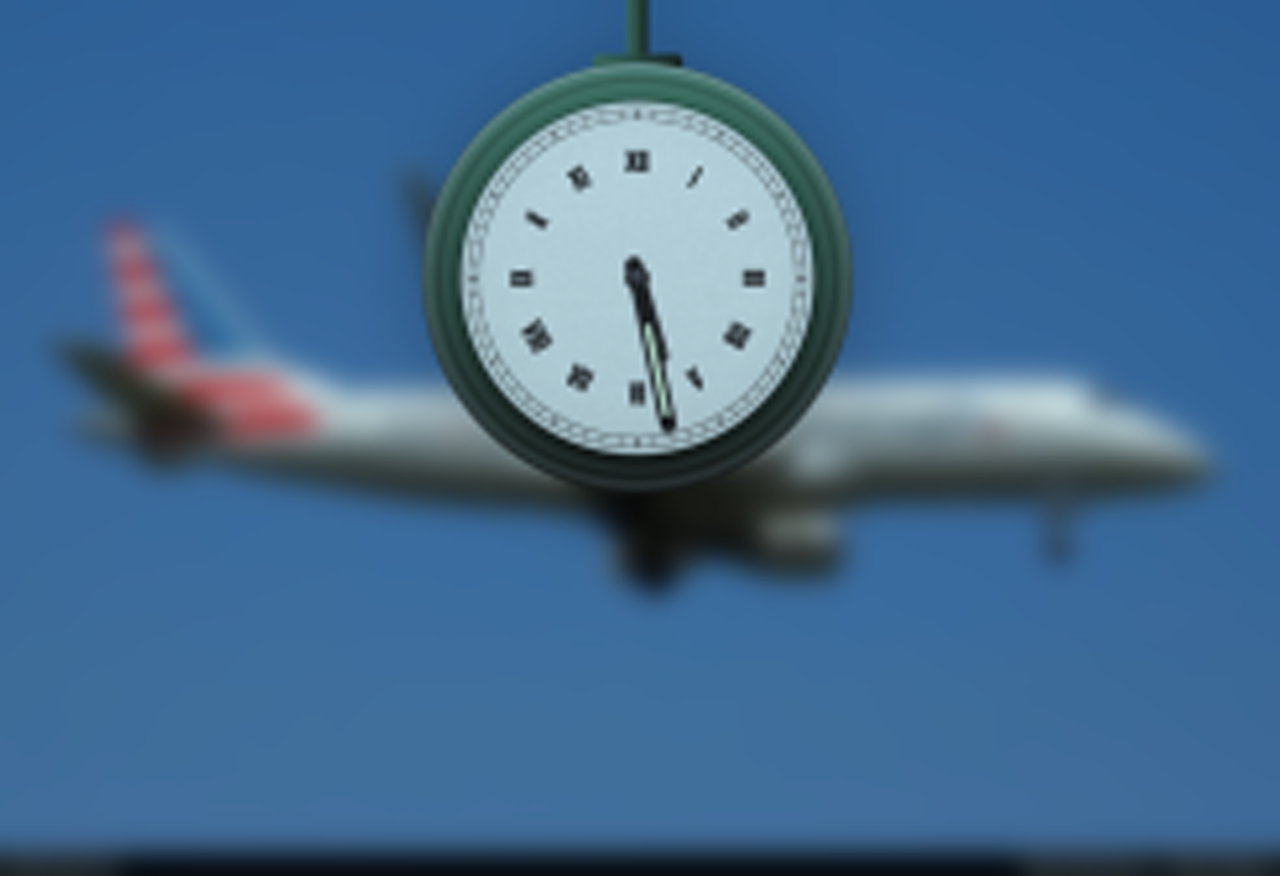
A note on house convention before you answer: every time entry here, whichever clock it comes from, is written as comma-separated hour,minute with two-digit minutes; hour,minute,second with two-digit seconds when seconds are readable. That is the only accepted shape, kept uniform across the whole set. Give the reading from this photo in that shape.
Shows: 5,28
